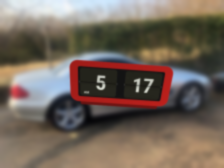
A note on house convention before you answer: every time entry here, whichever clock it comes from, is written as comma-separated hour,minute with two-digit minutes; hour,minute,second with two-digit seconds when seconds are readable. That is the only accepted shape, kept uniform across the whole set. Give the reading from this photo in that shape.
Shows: 5,17
